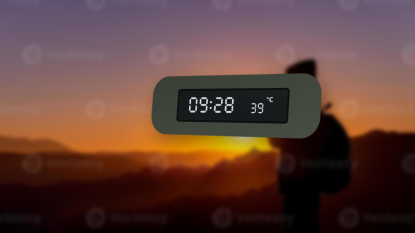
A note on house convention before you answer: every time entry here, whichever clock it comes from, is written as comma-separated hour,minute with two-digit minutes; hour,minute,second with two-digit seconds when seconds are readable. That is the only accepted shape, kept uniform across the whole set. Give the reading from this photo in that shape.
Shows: 9,28
